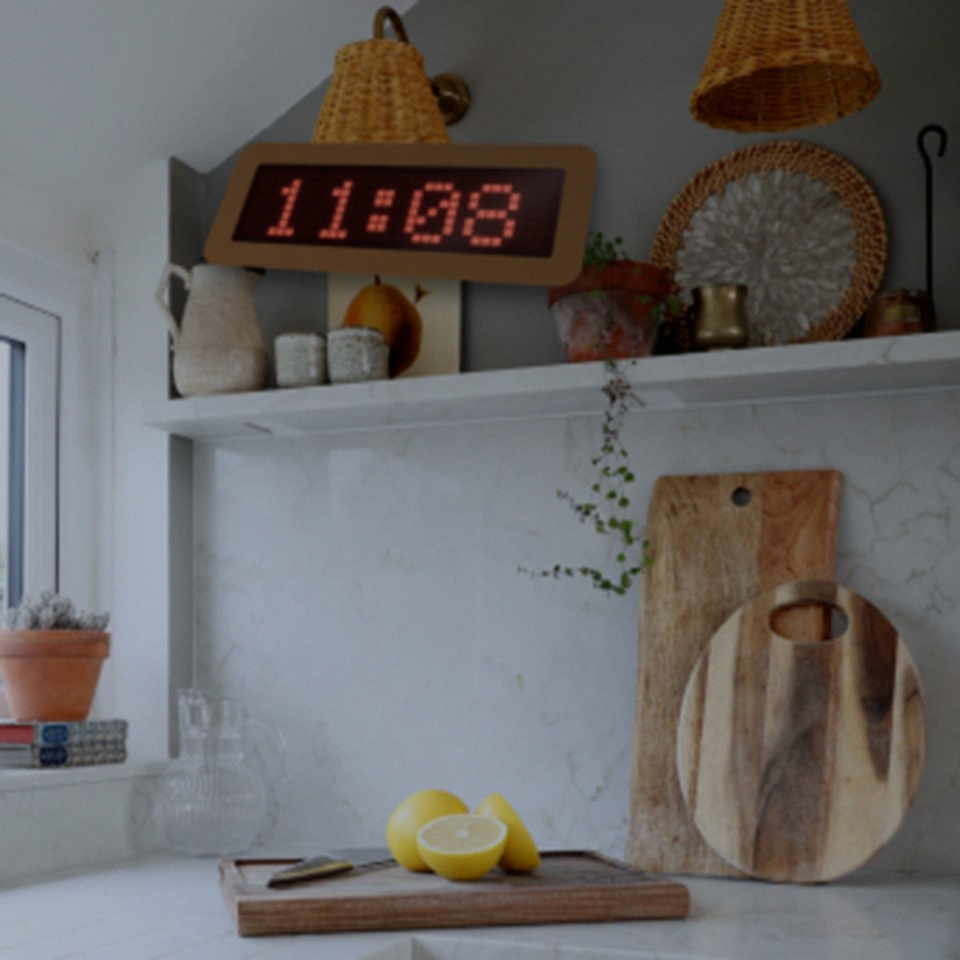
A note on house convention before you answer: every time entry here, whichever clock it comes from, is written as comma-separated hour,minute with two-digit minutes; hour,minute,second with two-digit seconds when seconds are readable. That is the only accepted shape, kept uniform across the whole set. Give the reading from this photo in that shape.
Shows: 11,08
